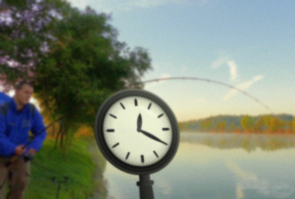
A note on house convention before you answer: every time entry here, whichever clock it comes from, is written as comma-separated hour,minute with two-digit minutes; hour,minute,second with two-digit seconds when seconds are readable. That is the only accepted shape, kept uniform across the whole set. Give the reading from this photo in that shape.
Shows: 12,20
